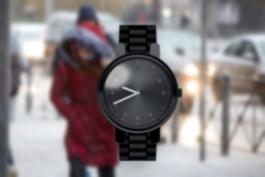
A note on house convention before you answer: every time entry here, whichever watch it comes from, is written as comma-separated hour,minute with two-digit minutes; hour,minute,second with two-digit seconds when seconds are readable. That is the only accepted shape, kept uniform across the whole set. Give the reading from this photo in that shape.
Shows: 9,41
